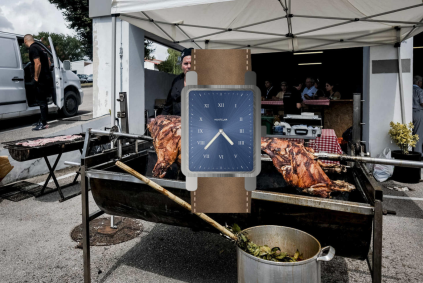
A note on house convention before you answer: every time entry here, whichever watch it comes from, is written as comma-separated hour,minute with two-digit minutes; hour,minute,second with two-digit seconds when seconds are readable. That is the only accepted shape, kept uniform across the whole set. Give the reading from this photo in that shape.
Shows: 4,37
